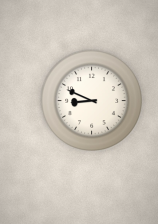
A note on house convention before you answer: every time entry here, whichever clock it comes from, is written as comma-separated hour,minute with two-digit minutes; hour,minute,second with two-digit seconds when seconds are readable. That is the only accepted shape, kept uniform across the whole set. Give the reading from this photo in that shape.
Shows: 8,49
